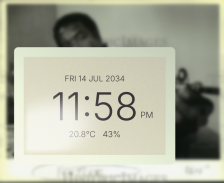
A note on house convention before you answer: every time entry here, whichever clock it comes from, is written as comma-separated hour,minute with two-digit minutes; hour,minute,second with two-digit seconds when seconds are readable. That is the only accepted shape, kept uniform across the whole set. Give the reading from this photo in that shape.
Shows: 11,58
